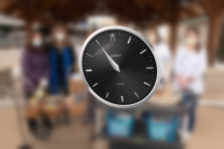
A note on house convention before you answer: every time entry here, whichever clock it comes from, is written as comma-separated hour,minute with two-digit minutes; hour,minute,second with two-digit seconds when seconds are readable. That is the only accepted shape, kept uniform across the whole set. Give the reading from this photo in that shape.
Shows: 10,55
